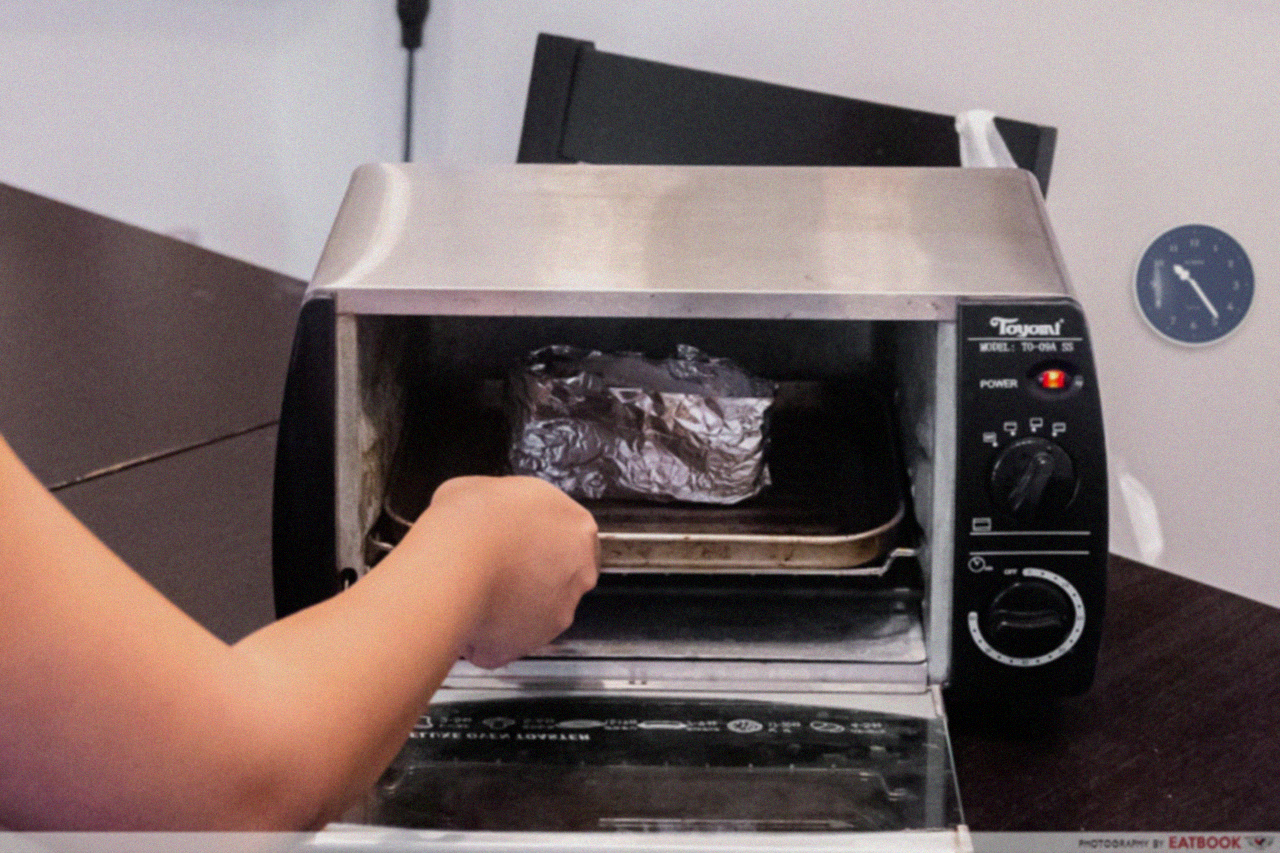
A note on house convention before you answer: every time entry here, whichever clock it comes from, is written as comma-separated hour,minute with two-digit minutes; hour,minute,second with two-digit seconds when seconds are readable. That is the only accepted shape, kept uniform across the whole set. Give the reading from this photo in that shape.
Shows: 10,24
